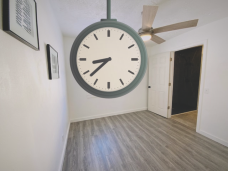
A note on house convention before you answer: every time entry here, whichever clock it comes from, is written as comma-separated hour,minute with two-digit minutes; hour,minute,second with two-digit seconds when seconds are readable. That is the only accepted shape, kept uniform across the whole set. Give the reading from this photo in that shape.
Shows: 8,38
